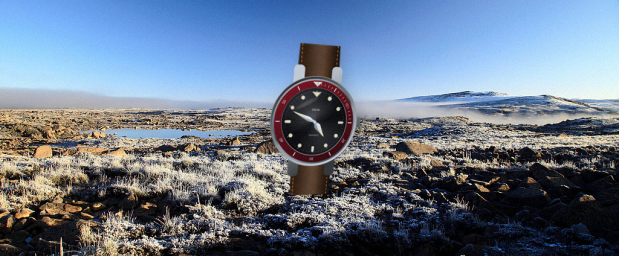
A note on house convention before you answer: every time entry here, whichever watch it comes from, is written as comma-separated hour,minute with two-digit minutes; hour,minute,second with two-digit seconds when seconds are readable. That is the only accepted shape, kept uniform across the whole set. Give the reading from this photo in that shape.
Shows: 4,49
